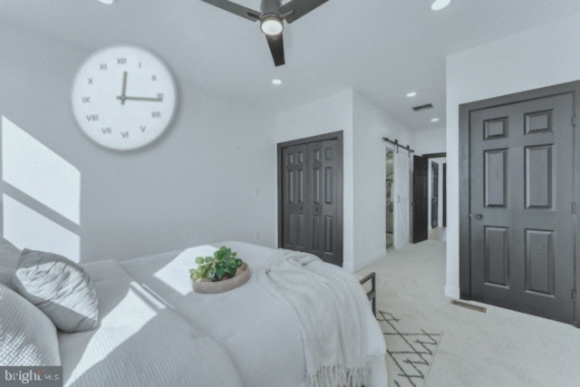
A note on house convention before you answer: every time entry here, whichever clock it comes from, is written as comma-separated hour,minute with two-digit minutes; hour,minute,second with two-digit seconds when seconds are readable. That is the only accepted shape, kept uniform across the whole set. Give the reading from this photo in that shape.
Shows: 12,16
